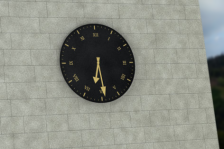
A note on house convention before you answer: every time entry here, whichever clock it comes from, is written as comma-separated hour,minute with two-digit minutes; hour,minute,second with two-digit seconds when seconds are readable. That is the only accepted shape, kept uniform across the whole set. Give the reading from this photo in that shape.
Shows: 6,29
